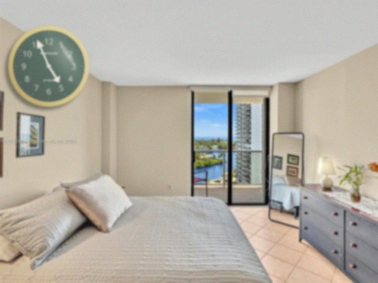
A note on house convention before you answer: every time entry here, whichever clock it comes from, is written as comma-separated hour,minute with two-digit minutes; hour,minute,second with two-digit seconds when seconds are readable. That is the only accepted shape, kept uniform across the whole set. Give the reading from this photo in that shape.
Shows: 4,56
